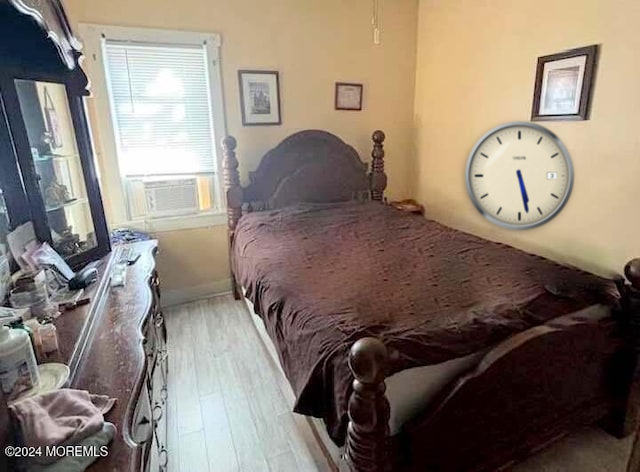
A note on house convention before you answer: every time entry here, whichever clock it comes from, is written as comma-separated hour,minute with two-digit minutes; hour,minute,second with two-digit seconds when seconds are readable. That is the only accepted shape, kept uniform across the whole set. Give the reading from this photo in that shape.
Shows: 5,28
